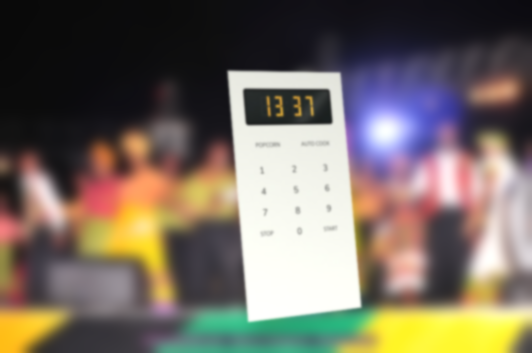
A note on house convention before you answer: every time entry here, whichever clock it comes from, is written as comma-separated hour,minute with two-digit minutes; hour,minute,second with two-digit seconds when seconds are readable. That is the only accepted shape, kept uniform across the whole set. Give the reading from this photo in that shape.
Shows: 13,37
